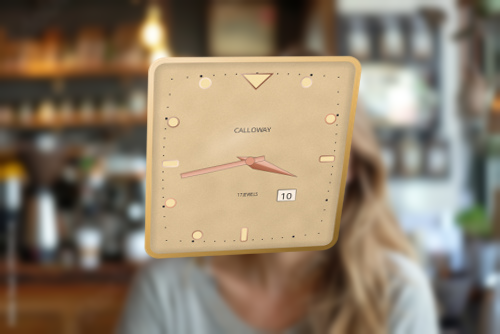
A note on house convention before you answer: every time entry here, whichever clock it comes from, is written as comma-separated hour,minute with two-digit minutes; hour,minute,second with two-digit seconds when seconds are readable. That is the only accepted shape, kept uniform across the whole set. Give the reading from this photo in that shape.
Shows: 3,43
